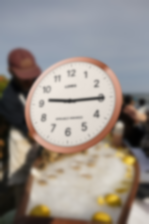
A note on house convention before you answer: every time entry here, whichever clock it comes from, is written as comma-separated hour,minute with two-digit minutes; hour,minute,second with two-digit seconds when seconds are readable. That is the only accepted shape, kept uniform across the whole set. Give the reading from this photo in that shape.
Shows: 9,15
